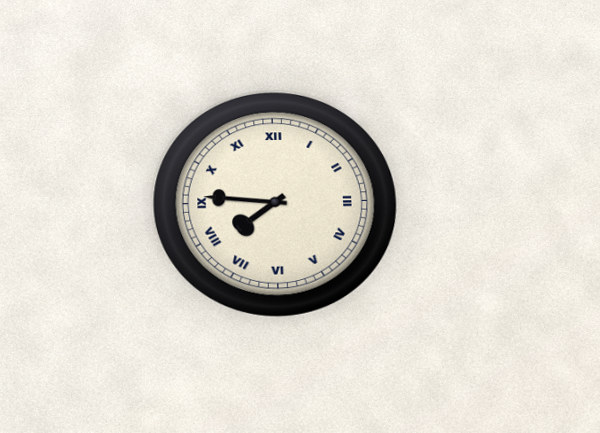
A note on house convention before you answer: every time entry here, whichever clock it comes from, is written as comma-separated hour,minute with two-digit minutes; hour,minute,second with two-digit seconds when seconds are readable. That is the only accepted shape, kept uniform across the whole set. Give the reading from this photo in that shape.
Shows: 7,46
